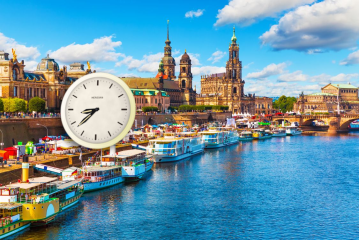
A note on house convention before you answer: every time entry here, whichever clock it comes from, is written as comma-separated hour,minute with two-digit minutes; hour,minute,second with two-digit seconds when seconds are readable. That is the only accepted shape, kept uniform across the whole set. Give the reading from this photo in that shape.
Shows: 8,38
